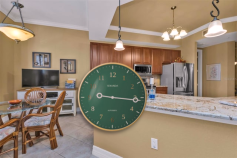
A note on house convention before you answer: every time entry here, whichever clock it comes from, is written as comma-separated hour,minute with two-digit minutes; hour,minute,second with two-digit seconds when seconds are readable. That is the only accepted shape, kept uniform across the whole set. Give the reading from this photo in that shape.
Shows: 9,16
